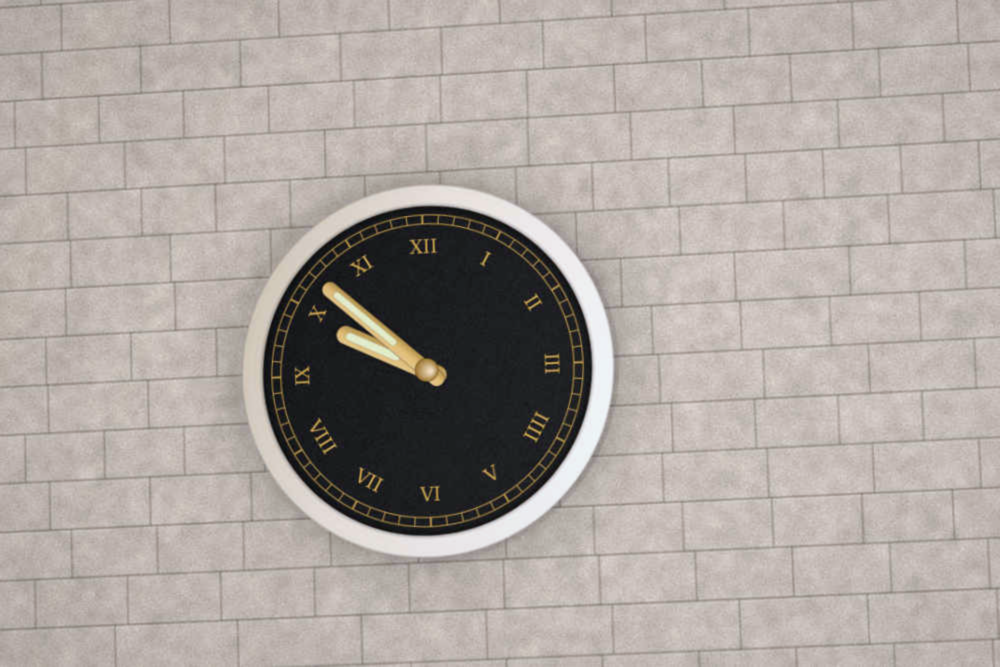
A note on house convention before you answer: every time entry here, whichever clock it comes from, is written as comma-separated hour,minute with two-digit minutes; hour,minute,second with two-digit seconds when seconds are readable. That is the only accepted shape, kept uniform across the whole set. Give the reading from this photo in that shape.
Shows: 9,52
